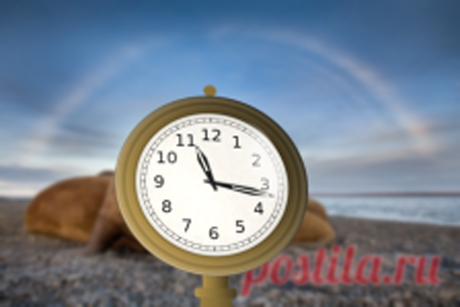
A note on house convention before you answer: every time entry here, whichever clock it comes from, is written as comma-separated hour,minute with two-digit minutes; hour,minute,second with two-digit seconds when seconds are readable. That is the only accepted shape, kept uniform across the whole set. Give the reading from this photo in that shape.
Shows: 11,17
